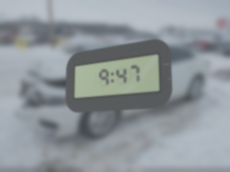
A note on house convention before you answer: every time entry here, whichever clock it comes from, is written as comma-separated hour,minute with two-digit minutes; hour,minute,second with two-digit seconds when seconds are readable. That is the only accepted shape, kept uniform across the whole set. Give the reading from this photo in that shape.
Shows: 9,47
